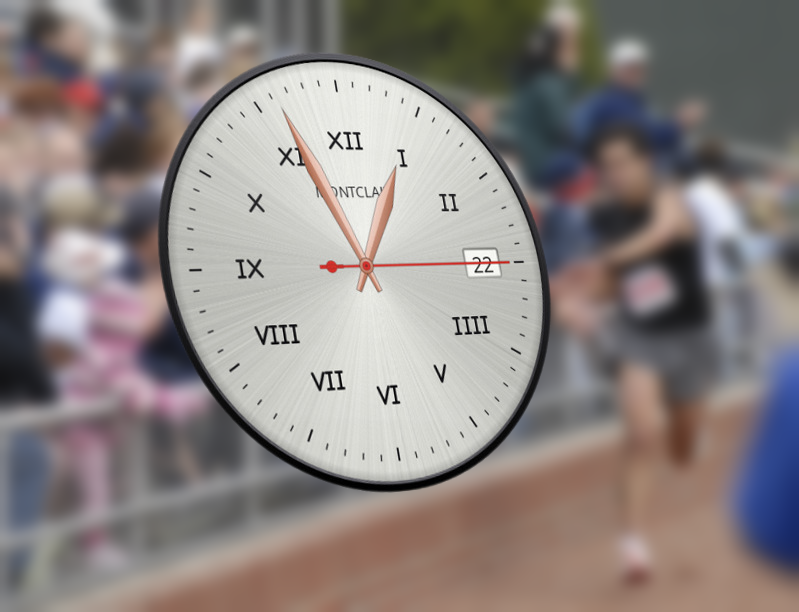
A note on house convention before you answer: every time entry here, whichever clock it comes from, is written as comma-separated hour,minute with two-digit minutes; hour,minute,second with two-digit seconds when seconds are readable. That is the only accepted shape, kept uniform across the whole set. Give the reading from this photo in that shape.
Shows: 12,56,15
